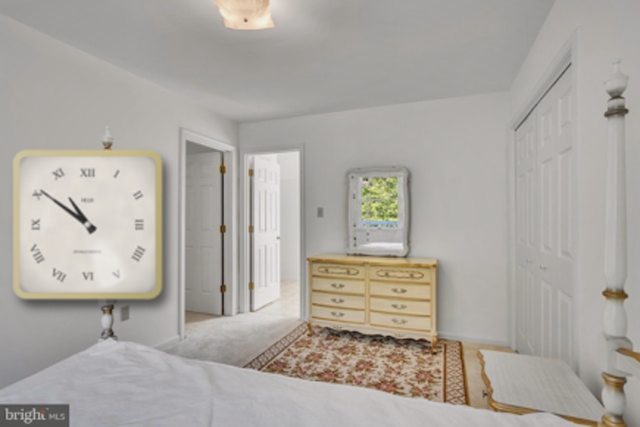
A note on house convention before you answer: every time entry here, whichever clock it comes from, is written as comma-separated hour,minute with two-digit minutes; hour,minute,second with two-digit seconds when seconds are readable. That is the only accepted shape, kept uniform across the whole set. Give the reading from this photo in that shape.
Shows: 10,51
